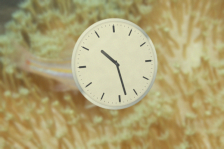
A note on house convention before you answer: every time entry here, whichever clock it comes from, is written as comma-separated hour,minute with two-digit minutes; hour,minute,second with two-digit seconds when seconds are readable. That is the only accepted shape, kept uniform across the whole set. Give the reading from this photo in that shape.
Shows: 10,28
